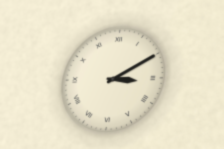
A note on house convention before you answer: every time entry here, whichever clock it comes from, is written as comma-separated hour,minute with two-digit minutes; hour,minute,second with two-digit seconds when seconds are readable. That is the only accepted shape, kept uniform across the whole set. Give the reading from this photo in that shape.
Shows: 3,10
